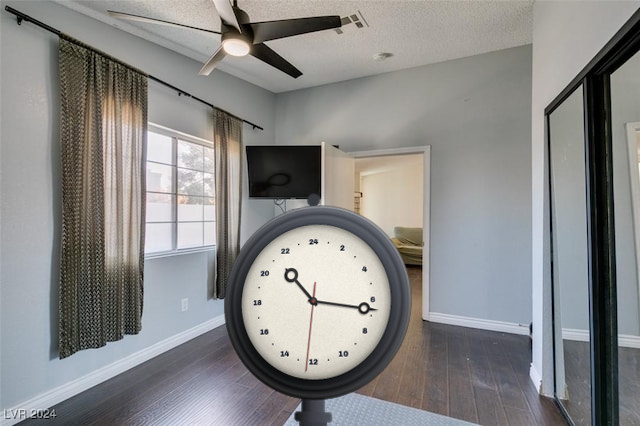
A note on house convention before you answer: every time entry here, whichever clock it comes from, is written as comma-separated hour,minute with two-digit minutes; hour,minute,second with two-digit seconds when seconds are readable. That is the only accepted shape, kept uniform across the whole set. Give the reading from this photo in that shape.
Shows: 21,16,31
